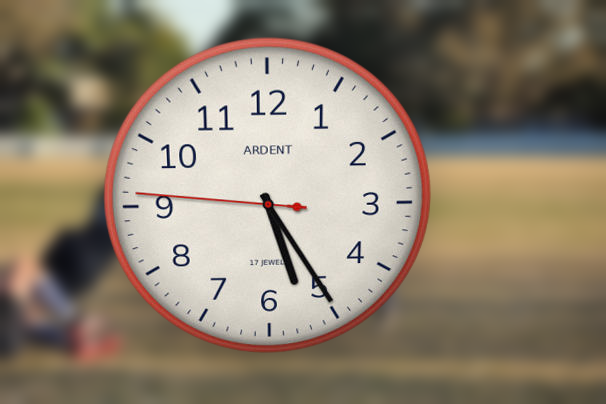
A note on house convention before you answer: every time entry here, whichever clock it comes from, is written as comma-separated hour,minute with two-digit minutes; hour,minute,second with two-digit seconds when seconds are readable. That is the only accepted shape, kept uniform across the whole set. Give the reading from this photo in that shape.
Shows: 5,24,46
